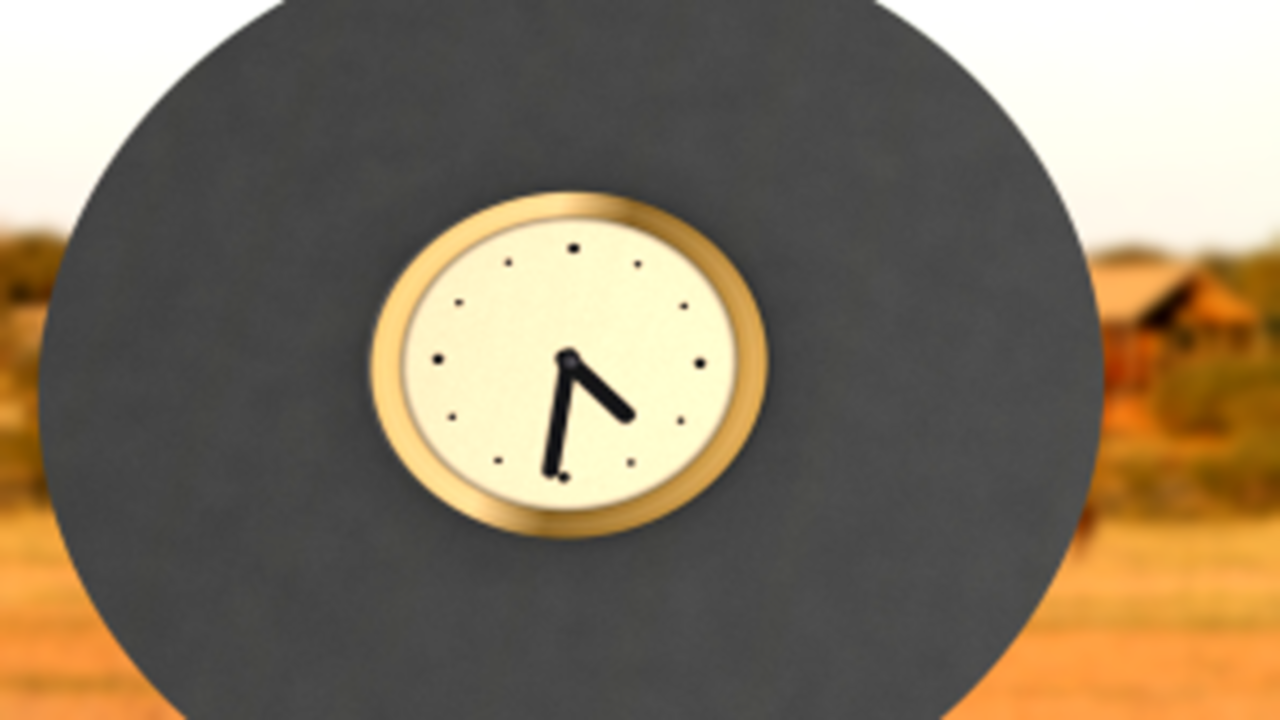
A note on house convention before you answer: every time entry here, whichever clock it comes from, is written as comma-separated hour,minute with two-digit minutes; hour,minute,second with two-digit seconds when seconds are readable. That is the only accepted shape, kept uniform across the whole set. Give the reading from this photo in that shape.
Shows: 4,31
